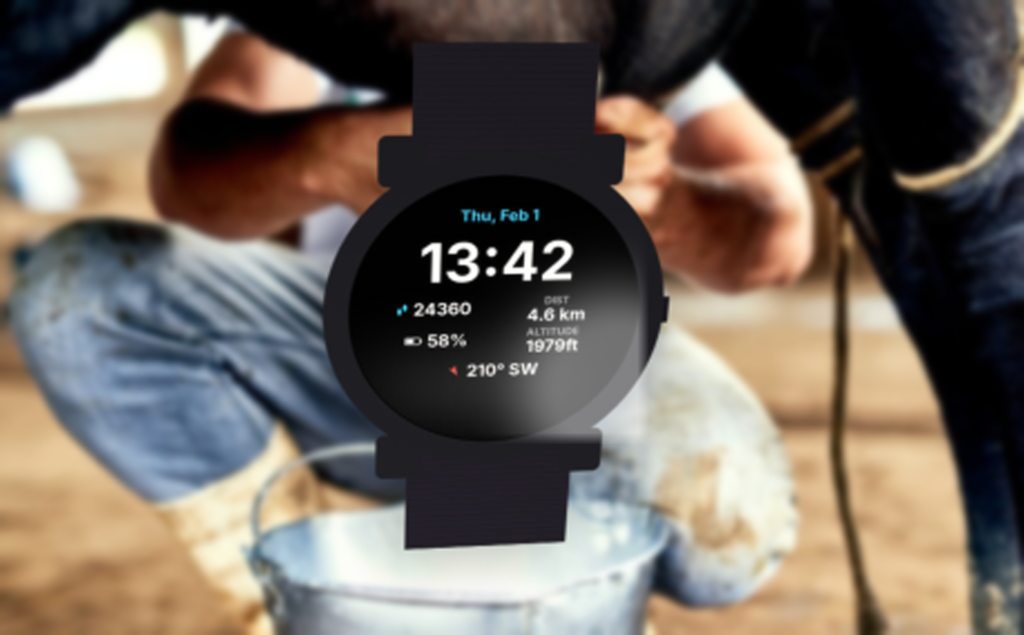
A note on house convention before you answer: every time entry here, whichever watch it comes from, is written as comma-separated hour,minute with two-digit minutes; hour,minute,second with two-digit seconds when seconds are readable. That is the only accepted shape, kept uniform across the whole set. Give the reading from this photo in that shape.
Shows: 13,42
